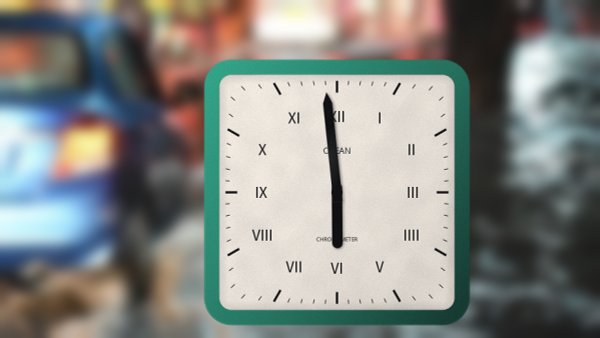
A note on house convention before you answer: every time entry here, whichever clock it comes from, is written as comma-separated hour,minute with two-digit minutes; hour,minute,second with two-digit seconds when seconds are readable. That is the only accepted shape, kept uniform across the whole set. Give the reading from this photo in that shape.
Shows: 5,59
